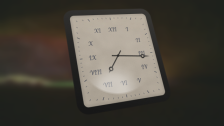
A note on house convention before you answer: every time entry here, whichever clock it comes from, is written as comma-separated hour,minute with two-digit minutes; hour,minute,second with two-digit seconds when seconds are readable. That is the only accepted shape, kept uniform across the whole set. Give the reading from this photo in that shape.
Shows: 7,16
